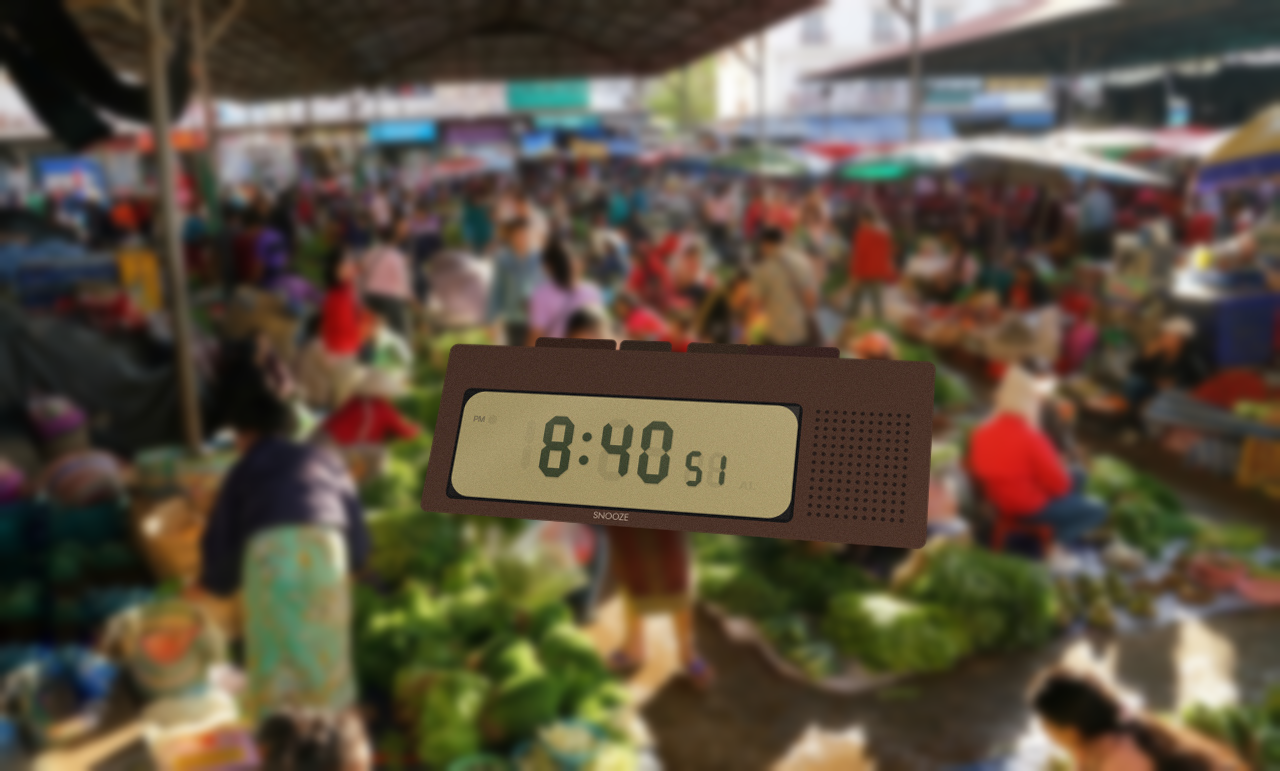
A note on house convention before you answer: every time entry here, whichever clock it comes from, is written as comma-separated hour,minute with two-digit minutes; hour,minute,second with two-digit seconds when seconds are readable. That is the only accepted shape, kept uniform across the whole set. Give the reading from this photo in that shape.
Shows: 8,40,51
